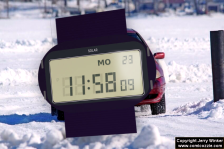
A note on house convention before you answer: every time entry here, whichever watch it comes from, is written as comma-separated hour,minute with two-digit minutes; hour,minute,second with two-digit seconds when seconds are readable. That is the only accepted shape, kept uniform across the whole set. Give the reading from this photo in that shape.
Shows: 11,58,09
